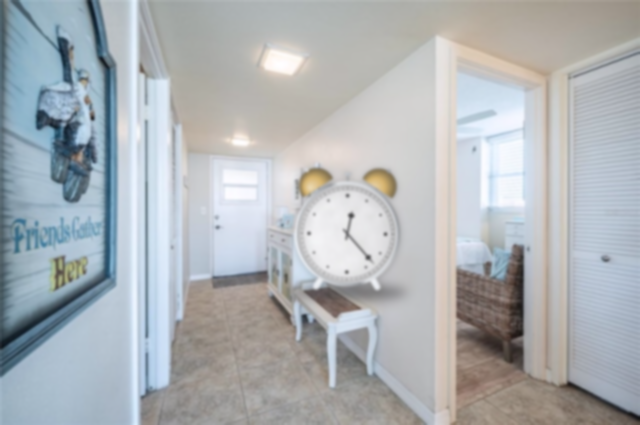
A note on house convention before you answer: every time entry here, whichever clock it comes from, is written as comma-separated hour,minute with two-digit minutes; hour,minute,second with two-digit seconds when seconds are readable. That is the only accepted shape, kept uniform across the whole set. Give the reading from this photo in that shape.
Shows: 12,23
